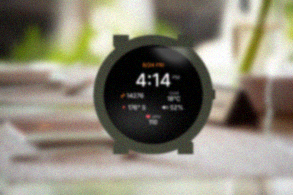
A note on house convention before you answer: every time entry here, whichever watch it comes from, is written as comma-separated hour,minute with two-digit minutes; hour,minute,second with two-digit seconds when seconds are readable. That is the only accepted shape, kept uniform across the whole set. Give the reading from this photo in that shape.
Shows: 4,14
